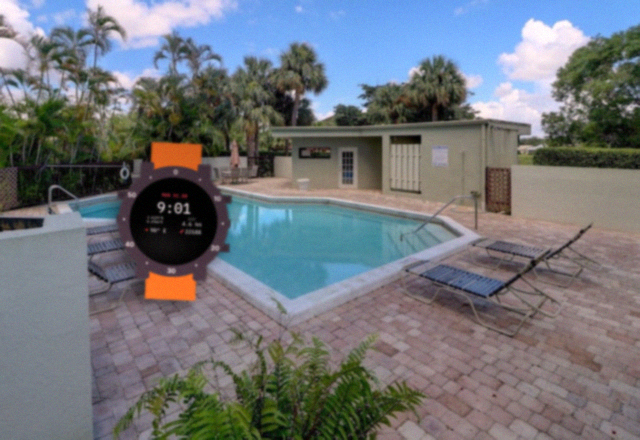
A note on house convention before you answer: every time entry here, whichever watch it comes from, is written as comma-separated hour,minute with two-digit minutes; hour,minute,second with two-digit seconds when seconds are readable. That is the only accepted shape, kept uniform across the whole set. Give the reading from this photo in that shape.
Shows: 9,01
